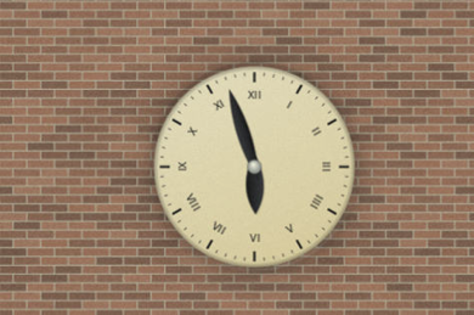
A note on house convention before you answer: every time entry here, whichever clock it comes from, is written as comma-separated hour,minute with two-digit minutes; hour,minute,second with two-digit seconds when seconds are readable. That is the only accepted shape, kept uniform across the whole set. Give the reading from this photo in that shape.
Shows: 5,57
